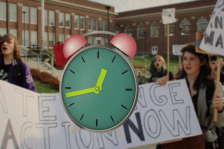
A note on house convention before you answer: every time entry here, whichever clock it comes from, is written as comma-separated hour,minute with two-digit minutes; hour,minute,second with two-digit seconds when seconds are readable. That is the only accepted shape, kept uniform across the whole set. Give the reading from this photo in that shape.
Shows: 12,43
